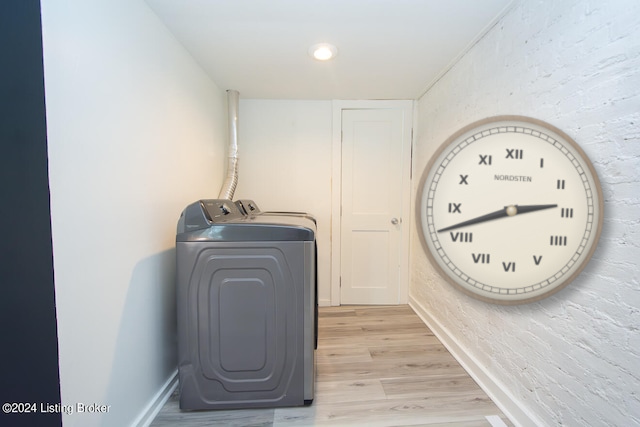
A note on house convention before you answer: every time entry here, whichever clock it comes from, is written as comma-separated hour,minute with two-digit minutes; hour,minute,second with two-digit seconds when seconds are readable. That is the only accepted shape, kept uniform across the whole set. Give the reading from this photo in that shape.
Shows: 2,42
